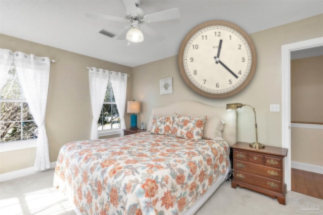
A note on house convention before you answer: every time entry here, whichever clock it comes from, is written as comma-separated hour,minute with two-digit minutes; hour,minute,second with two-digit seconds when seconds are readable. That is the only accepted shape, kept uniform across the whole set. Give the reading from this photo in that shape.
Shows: 12,22
